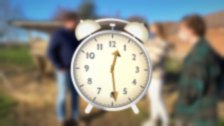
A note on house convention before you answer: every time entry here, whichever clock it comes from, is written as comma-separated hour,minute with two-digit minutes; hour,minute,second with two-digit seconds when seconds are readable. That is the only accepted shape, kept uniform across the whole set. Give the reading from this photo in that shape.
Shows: 12,29
